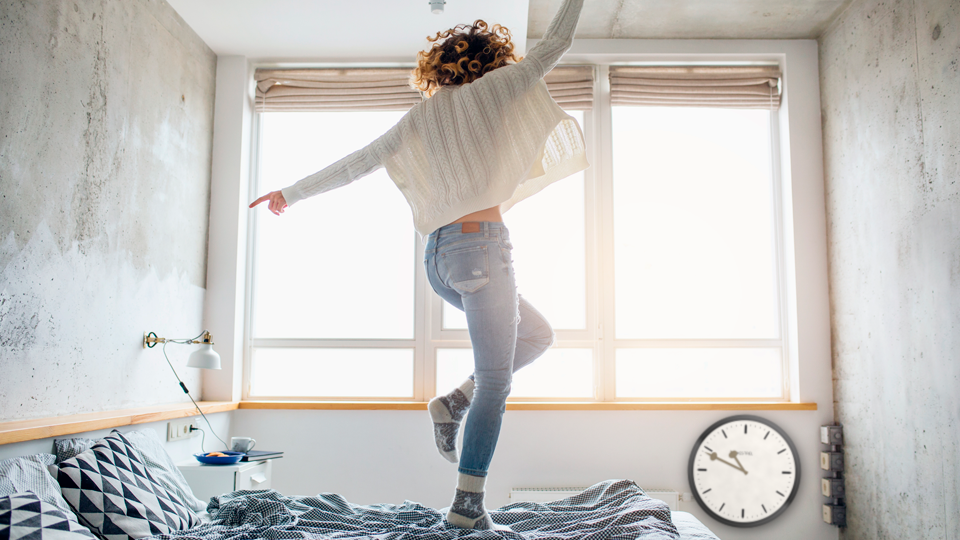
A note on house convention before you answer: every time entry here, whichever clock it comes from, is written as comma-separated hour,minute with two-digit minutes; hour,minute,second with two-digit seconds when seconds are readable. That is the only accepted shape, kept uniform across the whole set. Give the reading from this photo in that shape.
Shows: 10,49
